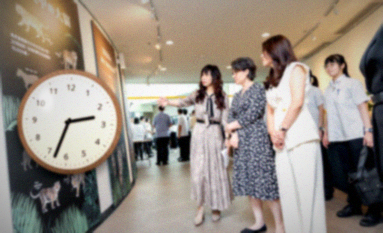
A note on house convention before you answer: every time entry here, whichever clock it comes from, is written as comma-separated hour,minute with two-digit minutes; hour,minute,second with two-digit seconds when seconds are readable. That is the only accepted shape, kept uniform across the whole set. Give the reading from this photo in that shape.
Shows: 2,33
